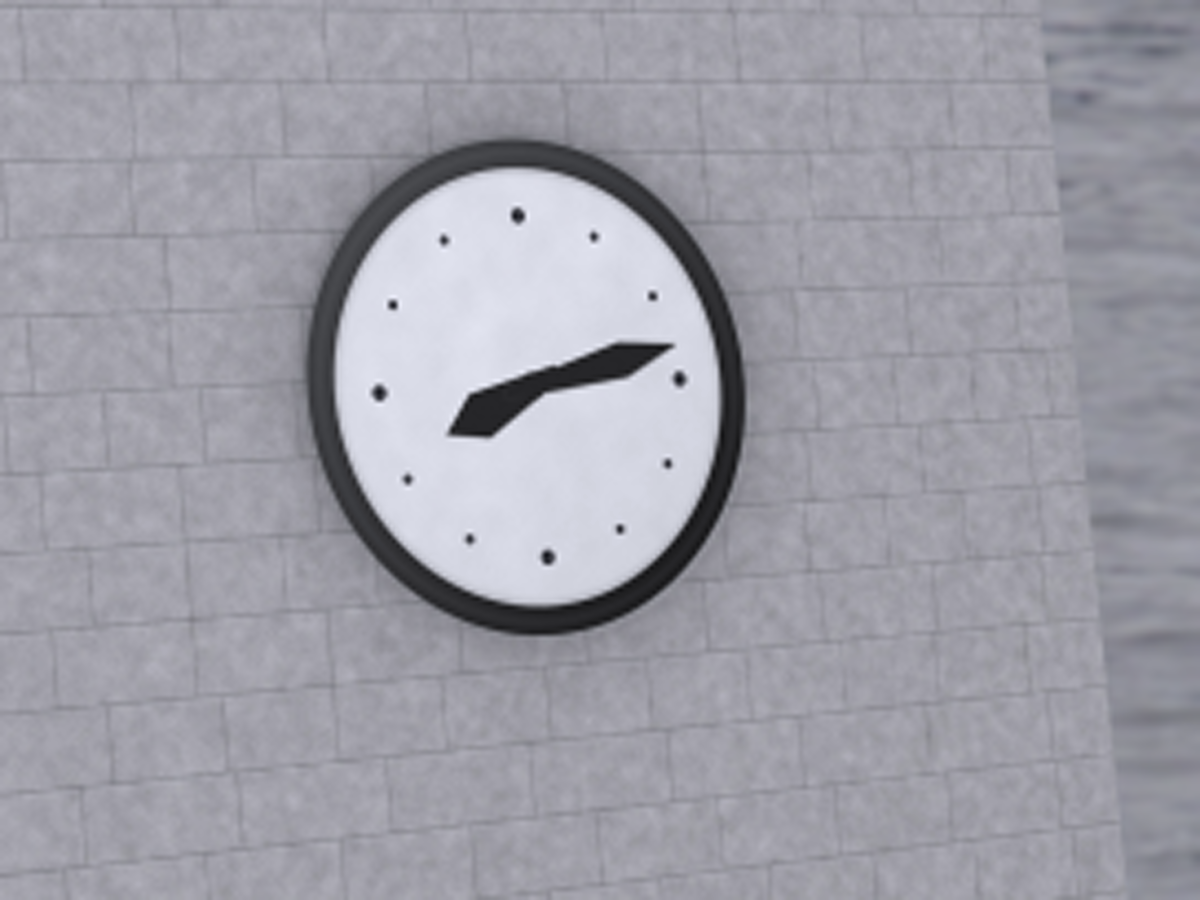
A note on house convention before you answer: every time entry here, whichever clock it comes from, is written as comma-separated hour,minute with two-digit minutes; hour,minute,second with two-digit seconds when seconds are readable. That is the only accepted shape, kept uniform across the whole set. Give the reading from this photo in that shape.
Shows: 8,13
